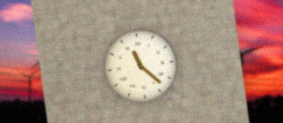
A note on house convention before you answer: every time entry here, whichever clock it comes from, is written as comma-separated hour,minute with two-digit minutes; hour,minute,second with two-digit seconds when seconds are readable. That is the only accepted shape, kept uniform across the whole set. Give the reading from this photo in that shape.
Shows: 11,23
